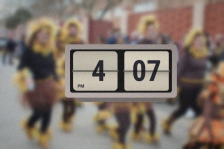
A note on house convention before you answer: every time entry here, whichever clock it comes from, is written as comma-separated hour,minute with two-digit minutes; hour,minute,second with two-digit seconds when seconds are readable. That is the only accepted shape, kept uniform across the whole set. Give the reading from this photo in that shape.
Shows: 4,07
